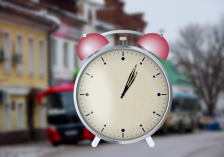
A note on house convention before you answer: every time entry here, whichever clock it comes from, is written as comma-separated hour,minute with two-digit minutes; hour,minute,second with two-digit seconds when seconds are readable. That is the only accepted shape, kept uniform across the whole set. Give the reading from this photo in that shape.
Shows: 1,04
